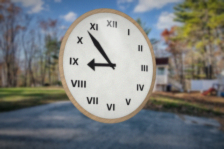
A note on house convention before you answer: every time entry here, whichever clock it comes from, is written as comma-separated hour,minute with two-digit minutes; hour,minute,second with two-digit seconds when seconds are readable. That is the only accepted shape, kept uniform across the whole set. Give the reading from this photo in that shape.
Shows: 8,53
